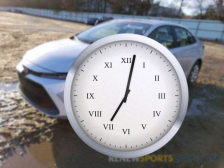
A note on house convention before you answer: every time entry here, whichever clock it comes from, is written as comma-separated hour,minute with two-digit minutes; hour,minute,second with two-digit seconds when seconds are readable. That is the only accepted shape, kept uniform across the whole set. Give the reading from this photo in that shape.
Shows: 7,02
